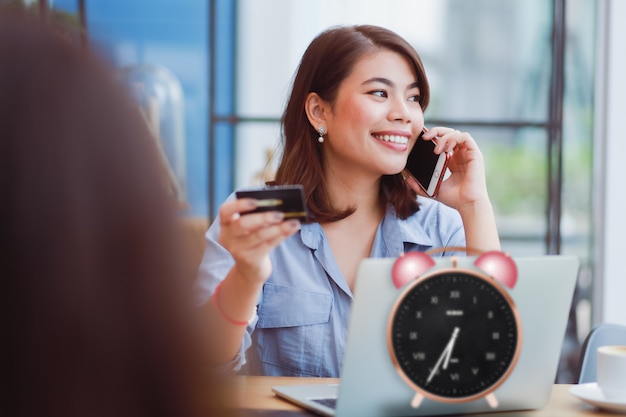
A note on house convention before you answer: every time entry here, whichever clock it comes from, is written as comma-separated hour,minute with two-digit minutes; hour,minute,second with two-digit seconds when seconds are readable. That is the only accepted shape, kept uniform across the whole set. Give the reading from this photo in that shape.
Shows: 6,35
